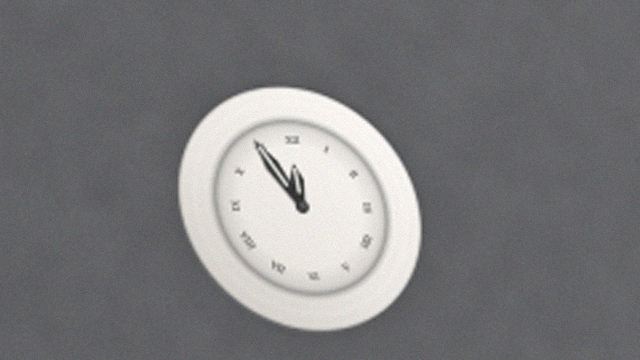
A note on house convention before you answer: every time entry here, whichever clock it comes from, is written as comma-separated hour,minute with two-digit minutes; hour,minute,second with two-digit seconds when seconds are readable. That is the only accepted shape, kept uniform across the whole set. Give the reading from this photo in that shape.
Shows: 11,55
